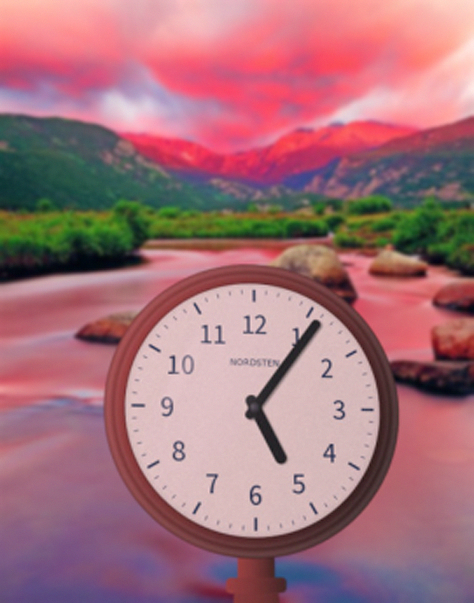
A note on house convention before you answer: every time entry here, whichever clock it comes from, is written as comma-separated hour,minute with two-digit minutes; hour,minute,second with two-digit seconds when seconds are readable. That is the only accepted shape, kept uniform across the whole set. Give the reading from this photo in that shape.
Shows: 5,06
